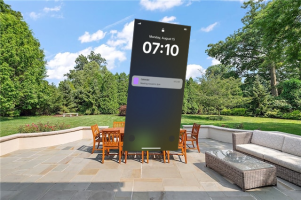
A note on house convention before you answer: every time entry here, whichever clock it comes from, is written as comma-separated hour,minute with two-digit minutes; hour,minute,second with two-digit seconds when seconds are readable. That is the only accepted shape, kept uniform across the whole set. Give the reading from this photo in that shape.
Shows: 7,10
